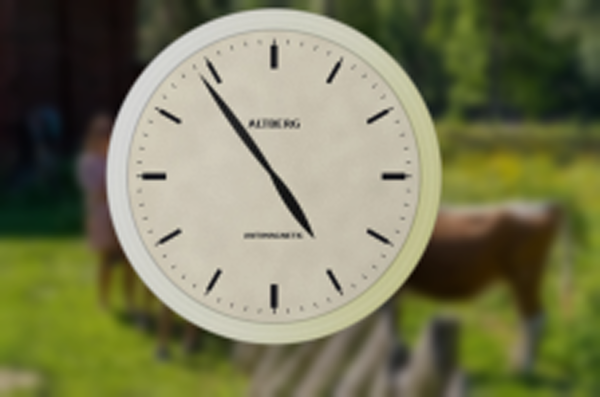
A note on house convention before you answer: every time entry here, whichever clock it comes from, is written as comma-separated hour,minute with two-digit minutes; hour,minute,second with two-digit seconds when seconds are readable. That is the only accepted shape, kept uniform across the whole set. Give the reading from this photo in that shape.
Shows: 4,54
